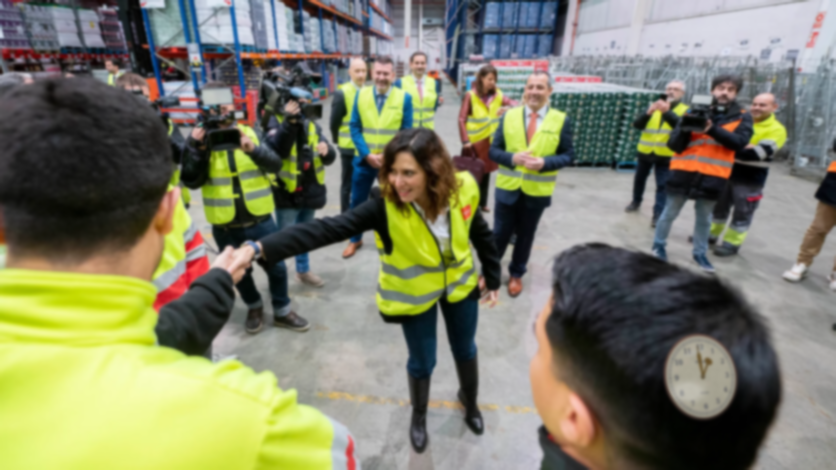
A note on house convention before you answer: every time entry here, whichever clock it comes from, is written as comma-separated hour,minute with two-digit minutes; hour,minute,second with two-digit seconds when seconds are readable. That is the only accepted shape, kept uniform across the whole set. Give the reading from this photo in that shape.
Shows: 12,59
